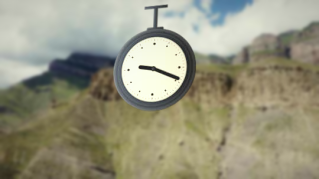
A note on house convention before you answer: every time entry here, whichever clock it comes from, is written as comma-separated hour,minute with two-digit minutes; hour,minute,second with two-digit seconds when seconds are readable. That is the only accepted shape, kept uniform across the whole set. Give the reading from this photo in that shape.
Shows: 9,19
